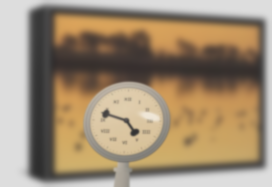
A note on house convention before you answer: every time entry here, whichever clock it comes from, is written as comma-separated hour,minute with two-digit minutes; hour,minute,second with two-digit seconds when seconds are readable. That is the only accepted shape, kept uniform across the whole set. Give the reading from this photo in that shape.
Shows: 4,48
